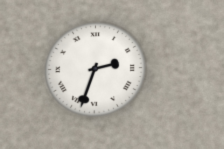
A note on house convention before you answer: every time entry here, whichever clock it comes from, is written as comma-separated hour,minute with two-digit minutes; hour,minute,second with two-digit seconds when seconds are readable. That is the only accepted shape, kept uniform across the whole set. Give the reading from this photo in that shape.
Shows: 2,33
